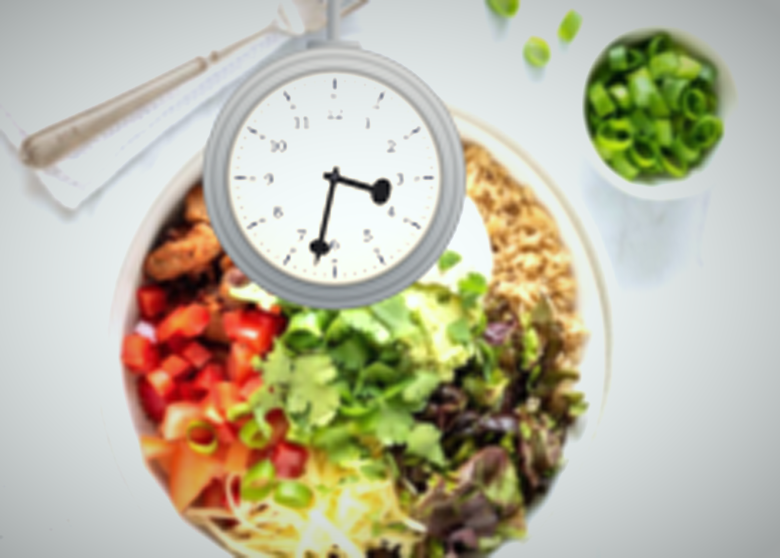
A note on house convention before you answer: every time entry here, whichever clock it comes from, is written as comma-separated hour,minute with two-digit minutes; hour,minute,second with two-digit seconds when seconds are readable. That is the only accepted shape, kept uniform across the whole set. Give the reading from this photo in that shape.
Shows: 3,32
